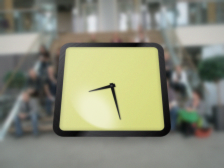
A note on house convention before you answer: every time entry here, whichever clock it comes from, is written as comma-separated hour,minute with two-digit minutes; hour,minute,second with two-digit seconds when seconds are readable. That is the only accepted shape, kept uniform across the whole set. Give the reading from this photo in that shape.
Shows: 8,28
